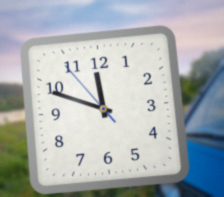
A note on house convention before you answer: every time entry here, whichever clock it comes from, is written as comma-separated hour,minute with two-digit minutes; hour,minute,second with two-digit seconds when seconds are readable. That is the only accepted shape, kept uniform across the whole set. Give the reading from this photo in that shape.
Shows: 11,48,54
